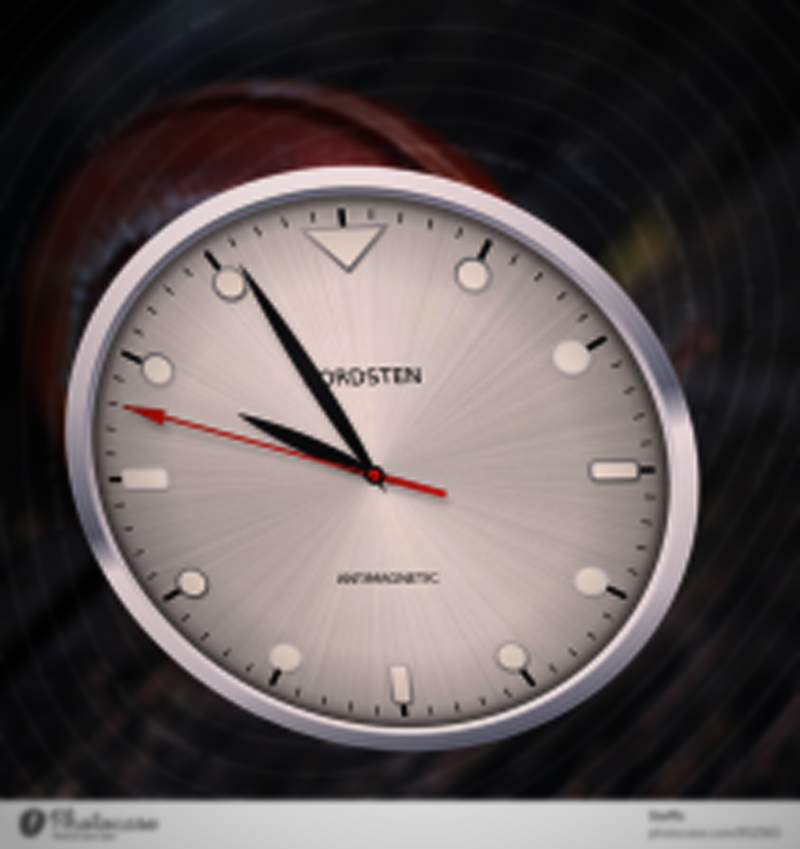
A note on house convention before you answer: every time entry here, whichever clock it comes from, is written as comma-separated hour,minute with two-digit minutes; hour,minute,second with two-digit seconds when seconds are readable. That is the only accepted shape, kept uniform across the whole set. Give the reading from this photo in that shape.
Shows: 9,55,48
